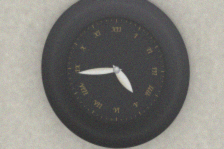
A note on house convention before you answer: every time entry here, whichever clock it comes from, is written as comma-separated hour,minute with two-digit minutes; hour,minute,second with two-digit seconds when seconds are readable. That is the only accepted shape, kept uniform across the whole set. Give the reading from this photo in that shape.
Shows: 4,44
